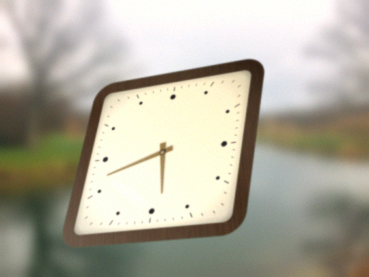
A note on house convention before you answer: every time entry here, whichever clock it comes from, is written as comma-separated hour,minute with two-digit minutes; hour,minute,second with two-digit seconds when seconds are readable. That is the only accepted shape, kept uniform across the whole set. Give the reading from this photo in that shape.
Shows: 5,42
